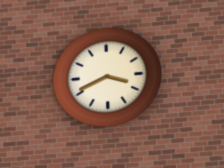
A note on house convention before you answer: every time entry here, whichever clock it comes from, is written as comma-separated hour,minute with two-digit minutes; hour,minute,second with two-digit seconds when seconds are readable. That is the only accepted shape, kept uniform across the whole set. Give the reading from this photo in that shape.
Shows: 3,41
